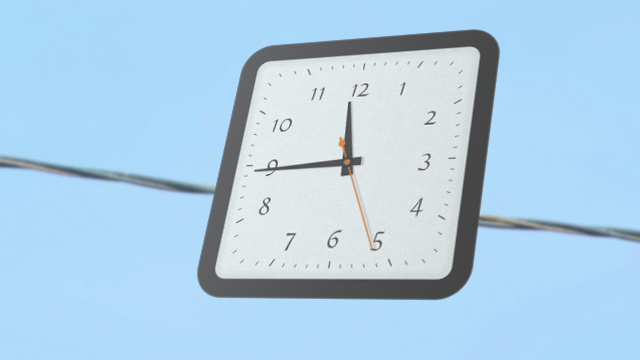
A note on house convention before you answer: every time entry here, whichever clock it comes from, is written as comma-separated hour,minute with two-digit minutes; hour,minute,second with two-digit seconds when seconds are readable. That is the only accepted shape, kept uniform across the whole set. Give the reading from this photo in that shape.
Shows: 11,44,26
